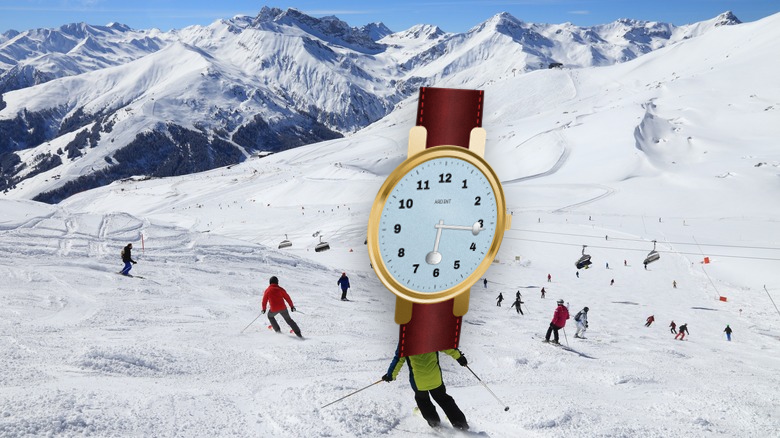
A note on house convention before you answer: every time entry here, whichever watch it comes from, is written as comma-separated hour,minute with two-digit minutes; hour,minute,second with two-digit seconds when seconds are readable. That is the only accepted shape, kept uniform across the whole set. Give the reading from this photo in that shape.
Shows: 6,16
